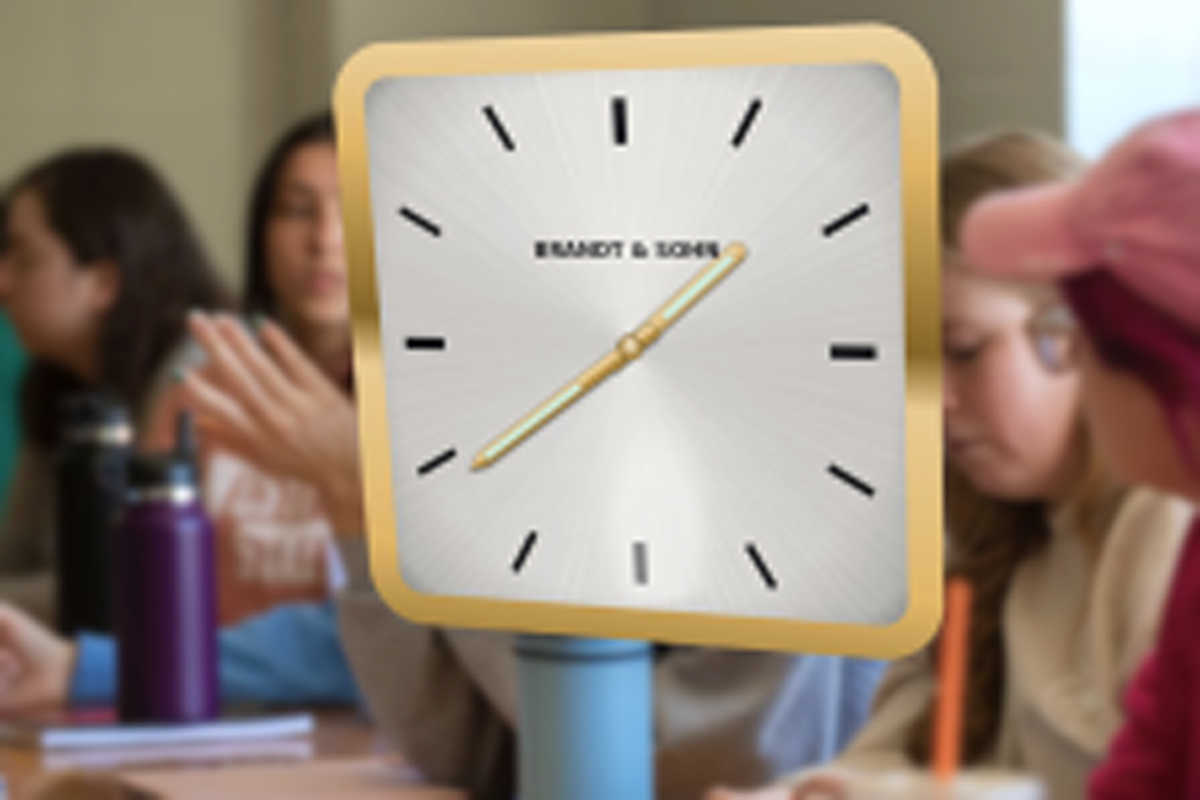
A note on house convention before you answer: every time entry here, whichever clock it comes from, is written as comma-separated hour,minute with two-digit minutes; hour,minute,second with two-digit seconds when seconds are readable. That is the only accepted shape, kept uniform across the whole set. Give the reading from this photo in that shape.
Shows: 1,39
